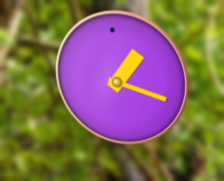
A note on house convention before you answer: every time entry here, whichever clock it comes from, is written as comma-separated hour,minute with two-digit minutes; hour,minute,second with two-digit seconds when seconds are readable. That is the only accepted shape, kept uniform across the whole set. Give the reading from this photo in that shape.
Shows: 1,18
